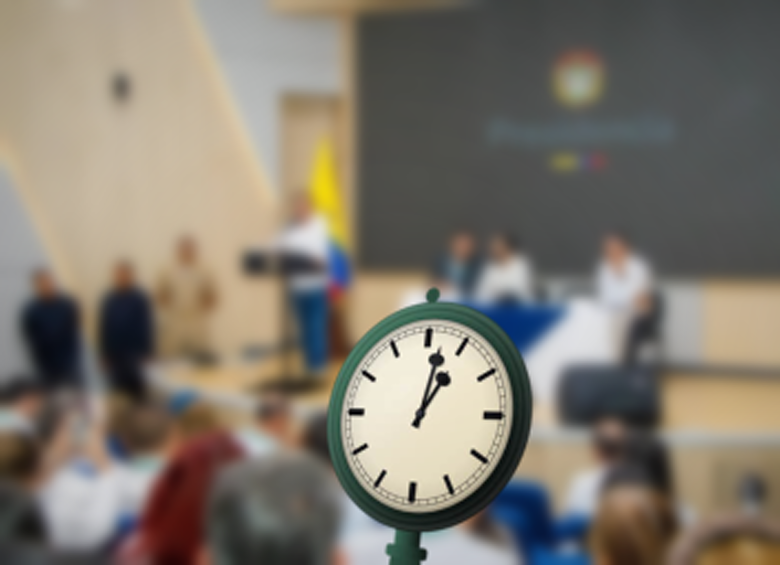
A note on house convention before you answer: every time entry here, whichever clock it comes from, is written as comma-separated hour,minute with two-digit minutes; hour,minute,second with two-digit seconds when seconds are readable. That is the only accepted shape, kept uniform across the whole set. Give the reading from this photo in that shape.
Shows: 1,02
